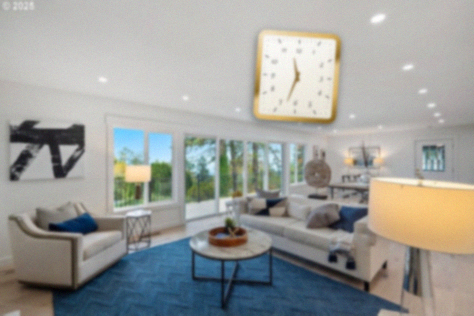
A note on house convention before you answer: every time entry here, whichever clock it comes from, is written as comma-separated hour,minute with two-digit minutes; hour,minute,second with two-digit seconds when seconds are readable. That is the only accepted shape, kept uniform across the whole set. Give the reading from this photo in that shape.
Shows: 11,33
